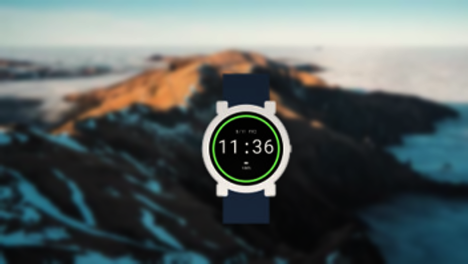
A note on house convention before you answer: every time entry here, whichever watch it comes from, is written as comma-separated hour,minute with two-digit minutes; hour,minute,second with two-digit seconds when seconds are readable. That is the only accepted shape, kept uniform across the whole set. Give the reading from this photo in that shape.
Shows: 11,36
